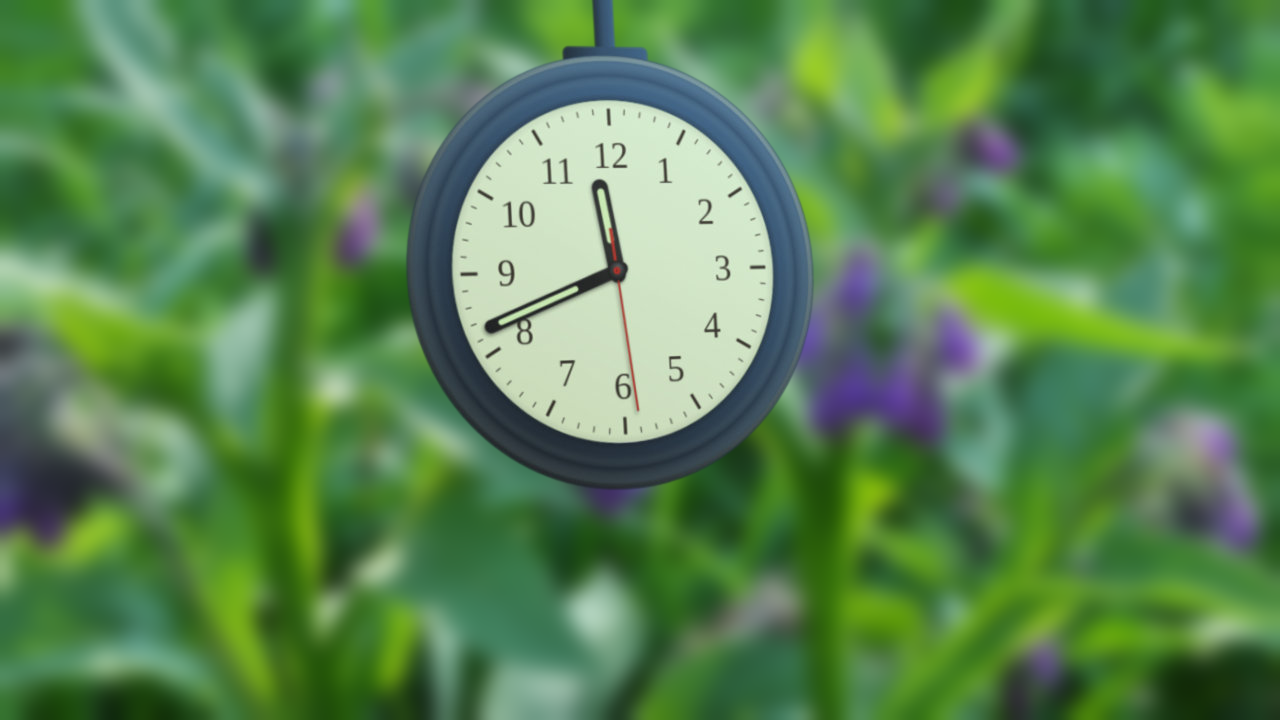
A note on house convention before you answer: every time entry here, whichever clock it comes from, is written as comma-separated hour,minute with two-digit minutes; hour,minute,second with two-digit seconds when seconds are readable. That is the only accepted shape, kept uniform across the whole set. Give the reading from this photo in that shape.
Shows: 11,41,29
